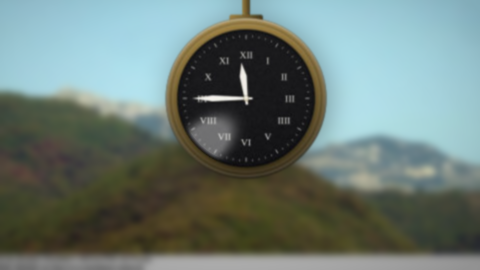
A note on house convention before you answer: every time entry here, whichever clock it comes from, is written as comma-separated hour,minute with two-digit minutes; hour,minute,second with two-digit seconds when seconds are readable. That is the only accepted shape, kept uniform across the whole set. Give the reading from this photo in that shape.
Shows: 11,45
